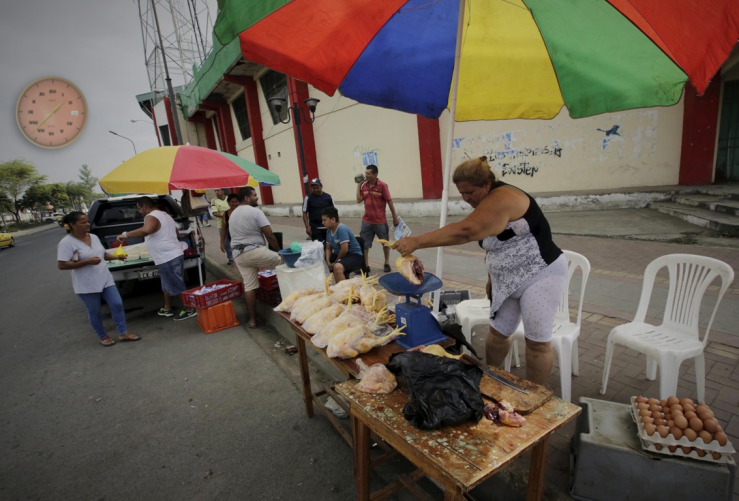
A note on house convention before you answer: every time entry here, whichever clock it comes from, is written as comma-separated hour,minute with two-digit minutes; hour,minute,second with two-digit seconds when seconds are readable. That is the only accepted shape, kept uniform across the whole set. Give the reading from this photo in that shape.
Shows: 1,37
